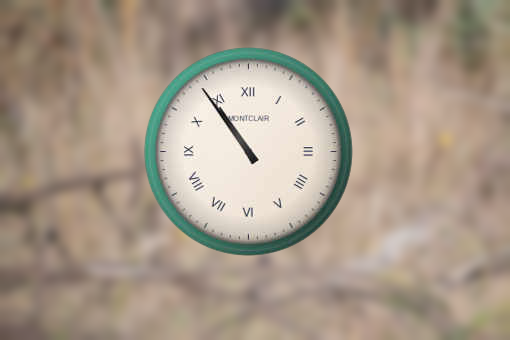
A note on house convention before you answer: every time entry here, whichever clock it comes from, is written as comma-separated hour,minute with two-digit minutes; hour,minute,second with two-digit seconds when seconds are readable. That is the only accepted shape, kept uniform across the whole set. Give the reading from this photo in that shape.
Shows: 10,54
